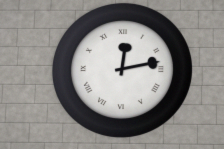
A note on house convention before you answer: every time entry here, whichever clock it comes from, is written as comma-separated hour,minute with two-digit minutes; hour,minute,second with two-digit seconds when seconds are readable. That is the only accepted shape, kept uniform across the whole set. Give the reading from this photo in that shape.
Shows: 12,13
